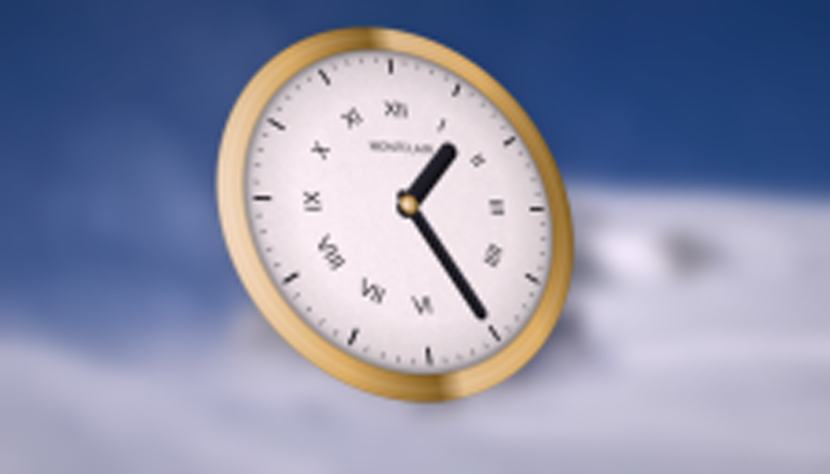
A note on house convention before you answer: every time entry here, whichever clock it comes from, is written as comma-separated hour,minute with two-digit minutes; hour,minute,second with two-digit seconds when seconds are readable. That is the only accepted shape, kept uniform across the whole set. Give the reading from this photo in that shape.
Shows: 1,25
